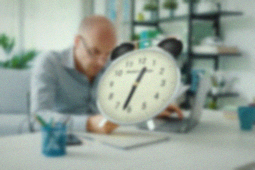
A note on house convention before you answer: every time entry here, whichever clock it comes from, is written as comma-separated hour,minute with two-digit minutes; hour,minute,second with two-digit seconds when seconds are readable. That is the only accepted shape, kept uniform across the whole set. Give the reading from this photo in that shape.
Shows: 12,32
